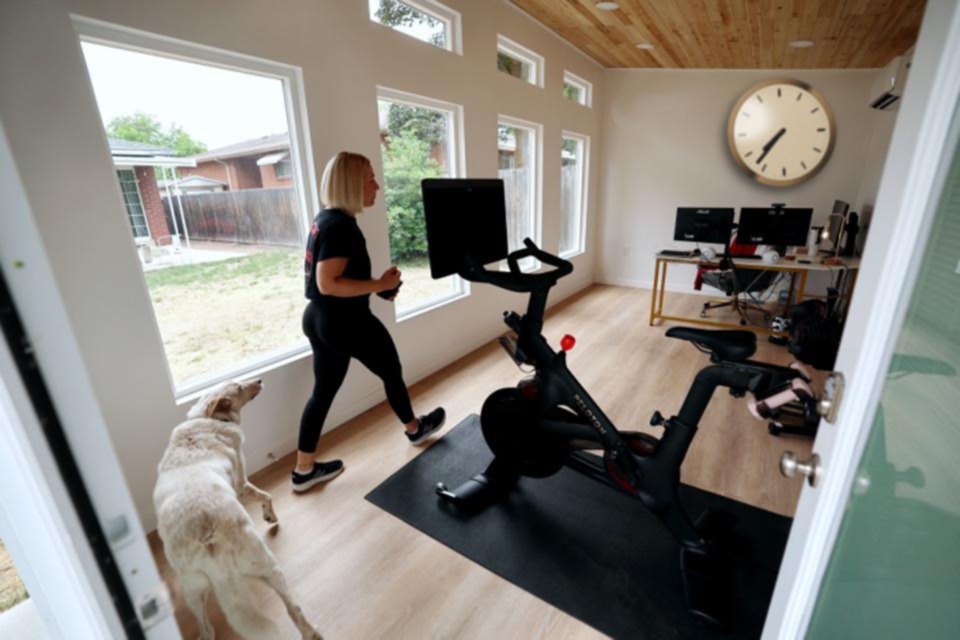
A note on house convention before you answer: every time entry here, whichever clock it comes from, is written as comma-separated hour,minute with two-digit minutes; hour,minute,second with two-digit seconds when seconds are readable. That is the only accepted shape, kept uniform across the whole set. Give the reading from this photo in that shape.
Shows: 7,37
